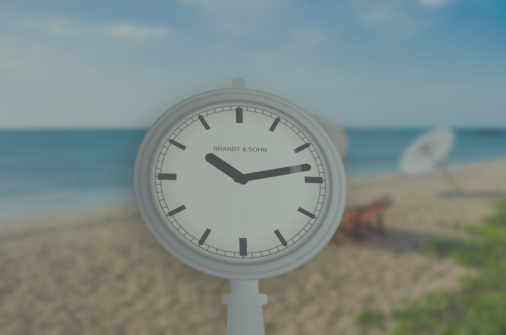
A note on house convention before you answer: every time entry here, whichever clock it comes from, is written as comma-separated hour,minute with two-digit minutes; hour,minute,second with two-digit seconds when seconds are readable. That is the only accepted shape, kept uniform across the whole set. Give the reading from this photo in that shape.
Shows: 10,13
